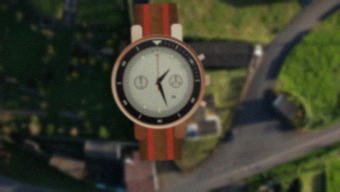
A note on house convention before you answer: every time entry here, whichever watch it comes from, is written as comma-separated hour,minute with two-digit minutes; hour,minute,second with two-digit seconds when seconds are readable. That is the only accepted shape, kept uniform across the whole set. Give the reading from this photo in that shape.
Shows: 1,27
